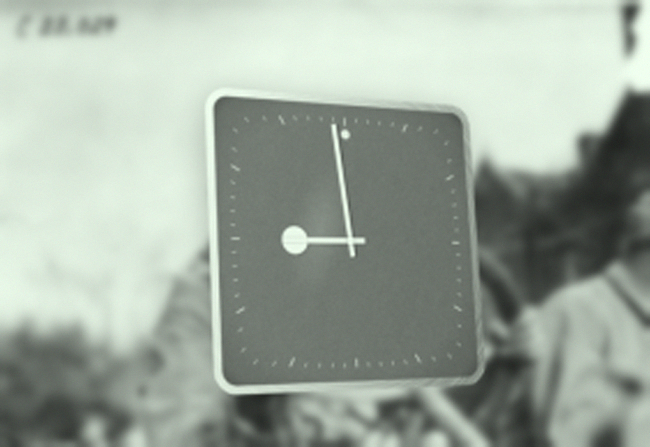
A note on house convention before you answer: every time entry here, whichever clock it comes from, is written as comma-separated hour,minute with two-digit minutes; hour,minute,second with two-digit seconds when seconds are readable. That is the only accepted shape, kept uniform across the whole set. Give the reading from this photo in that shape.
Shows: 8,59
